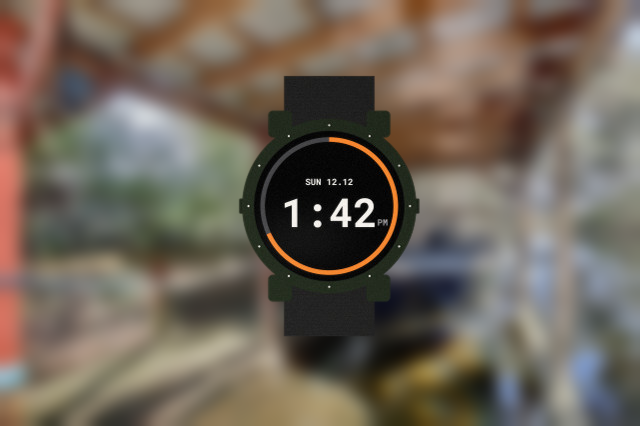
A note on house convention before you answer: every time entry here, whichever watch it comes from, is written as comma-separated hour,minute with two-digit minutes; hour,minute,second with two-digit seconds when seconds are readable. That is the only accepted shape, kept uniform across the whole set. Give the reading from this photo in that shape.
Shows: 1,42
